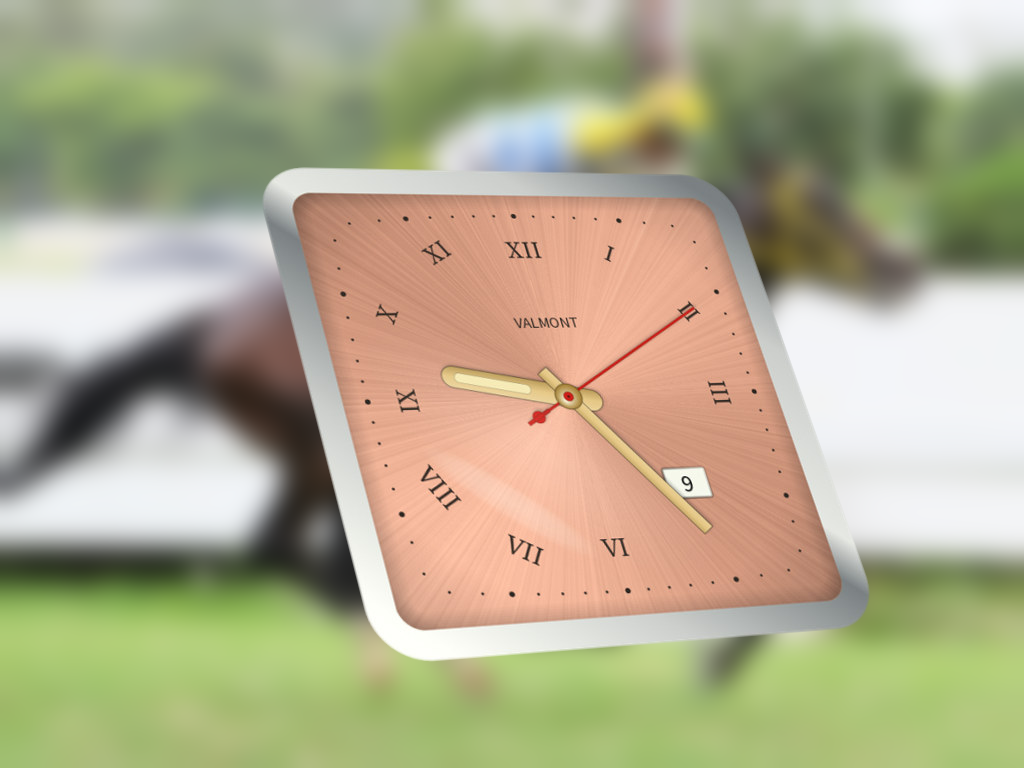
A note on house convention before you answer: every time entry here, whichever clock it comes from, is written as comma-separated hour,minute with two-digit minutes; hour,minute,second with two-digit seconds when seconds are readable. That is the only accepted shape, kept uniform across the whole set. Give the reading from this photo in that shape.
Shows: 9,24,10
